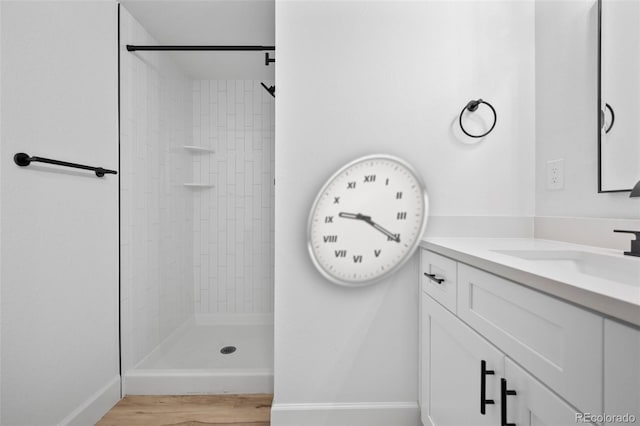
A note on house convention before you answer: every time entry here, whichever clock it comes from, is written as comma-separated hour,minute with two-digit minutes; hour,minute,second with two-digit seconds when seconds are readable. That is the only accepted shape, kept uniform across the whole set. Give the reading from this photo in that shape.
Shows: 9,20
